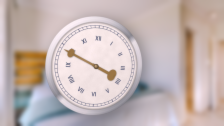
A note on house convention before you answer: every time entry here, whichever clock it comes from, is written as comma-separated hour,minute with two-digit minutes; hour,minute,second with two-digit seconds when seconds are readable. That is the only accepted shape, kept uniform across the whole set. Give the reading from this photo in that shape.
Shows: 3,49
